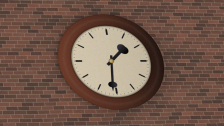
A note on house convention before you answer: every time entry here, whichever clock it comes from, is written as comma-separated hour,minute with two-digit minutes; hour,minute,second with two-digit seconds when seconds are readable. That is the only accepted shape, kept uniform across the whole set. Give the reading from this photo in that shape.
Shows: 1,31
